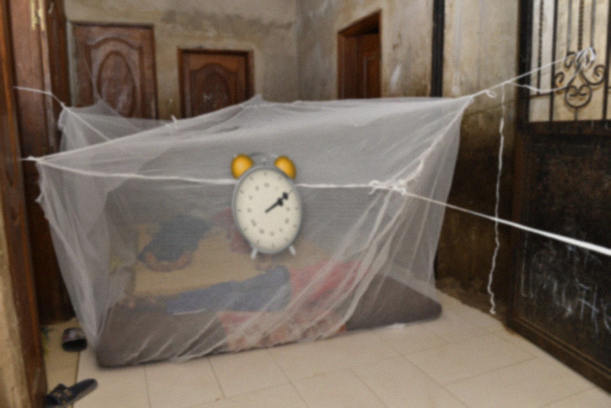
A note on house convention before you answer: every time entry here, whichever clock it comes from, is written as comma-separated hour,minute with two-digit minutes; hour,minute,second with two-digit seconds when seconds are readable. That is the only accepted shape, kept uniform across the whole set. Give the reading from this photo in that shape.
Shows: 2,10
